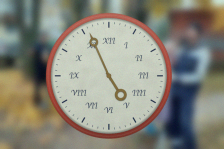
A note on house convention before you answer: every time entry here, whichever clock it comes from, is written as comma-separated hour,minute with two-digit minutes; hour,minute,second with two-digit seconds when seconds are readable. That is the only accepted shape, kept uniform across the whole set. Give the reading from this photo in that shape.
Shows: 4,56
